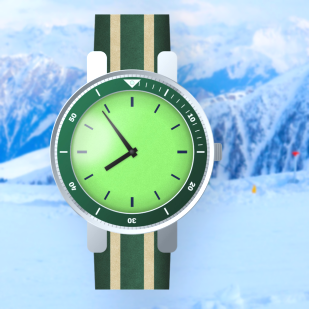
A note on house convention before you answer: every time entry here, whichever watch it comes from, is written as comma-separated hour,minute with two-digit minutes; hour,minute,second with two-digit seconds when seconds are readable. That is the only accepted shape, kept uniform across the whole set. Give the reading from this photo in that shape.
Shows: 7,54
